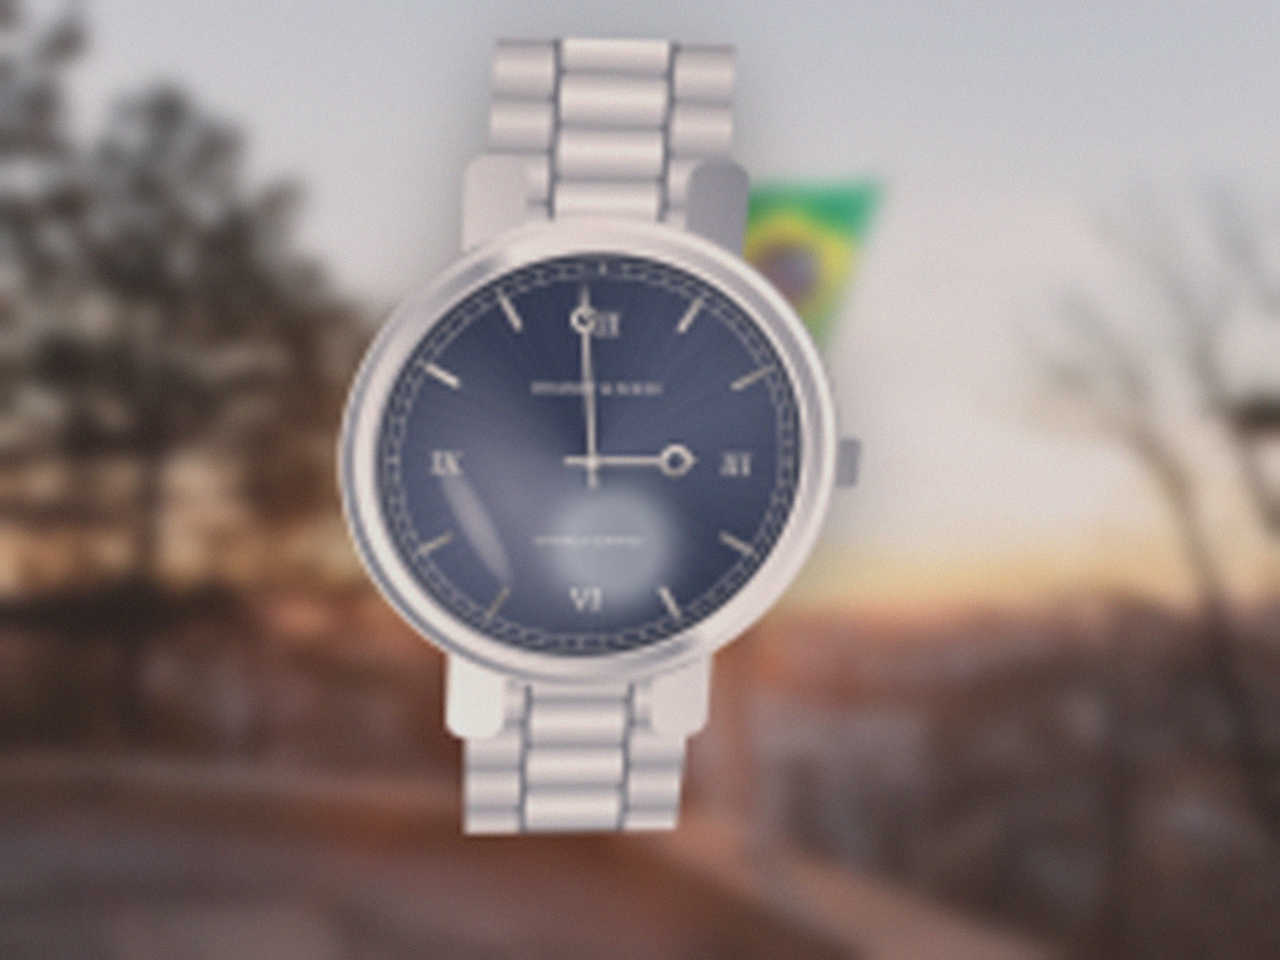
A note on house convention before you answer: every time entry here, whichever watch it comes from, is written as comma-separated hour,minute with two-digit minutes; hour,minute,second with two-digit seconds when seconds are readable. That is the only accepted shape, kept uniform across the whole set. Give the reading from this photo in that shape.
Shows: 2,59
